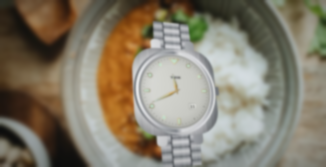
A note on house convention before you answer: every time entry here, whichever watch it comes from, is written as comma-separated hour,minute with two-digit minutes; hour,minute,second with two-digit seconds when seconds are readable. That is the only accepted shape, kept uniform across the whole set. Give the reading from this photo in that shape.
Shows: 11,41
